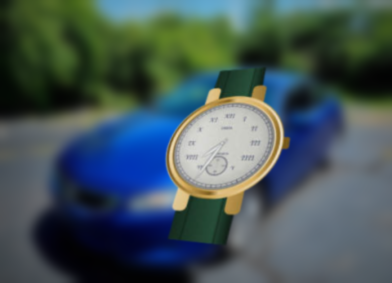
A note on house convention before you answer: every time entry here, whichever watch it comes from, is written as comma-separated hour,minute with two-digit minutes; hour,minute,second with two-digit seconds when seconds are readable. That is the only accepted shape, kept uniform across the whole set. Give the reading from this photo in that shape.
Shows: 7,34
